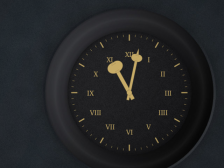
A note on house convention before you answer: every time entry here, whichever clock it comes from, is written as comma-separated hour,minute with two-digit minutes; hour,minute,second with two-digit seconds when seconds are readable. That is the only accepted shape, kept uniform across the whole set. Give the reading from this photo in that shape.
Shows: 11,02
